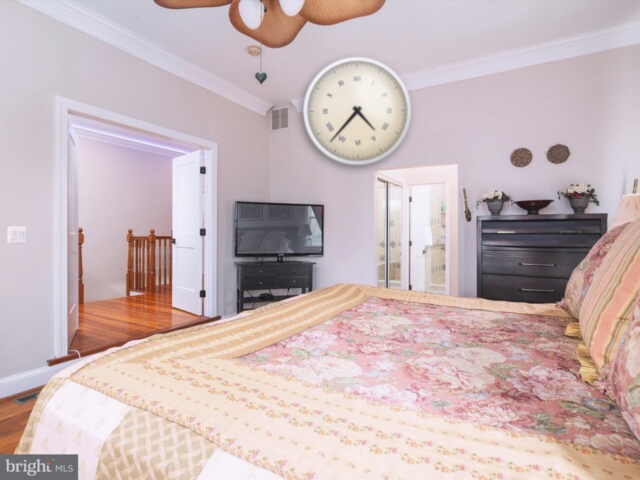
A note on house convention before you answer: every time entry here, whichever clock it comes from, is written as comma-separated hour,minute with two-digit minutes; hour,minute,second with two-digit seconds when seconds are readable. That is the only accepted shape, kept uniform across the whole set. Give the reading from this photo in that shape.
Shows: 4,37
